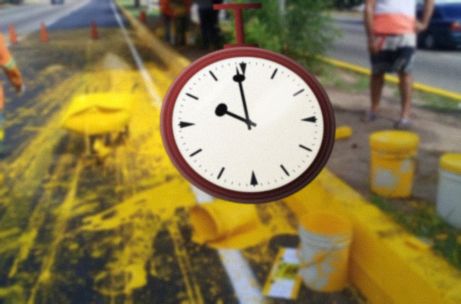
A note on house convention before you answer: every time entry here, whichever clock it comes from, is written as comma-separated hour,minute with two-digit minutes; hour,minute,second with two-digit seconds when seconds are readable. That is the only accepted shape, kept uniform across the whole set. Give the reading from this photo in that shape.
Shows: 9,59
